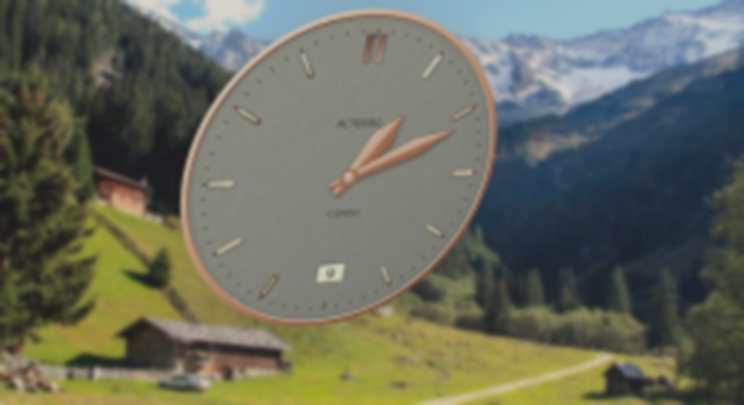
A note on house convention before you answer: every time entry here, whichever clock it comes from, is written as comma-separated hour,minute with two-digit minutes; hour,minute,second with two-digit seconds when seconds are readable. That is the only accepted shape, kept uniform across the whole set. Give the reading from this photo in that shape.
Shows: 1,11
